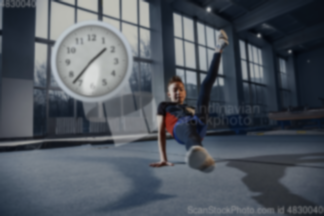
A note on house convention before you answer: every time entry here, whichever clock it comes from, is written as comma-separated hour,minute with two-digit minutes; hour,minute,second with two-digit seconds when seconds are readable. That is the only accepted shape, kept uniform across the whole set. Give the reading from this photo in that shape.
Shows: 1,37
